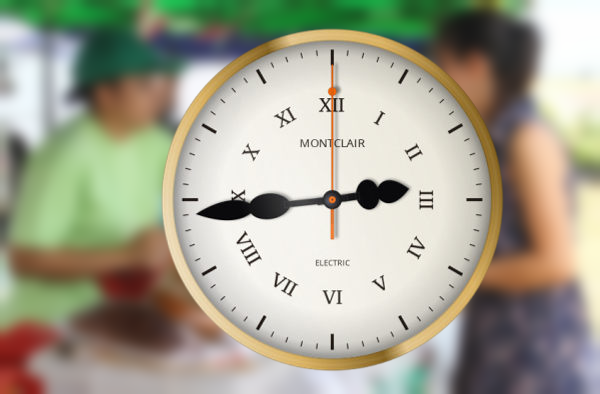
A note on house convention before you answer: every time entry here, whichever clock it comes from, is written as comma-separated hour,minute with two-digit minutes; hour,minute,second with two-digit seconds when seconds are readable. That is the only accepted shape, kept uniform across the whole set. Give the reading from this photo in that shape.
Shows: 2,44,00
